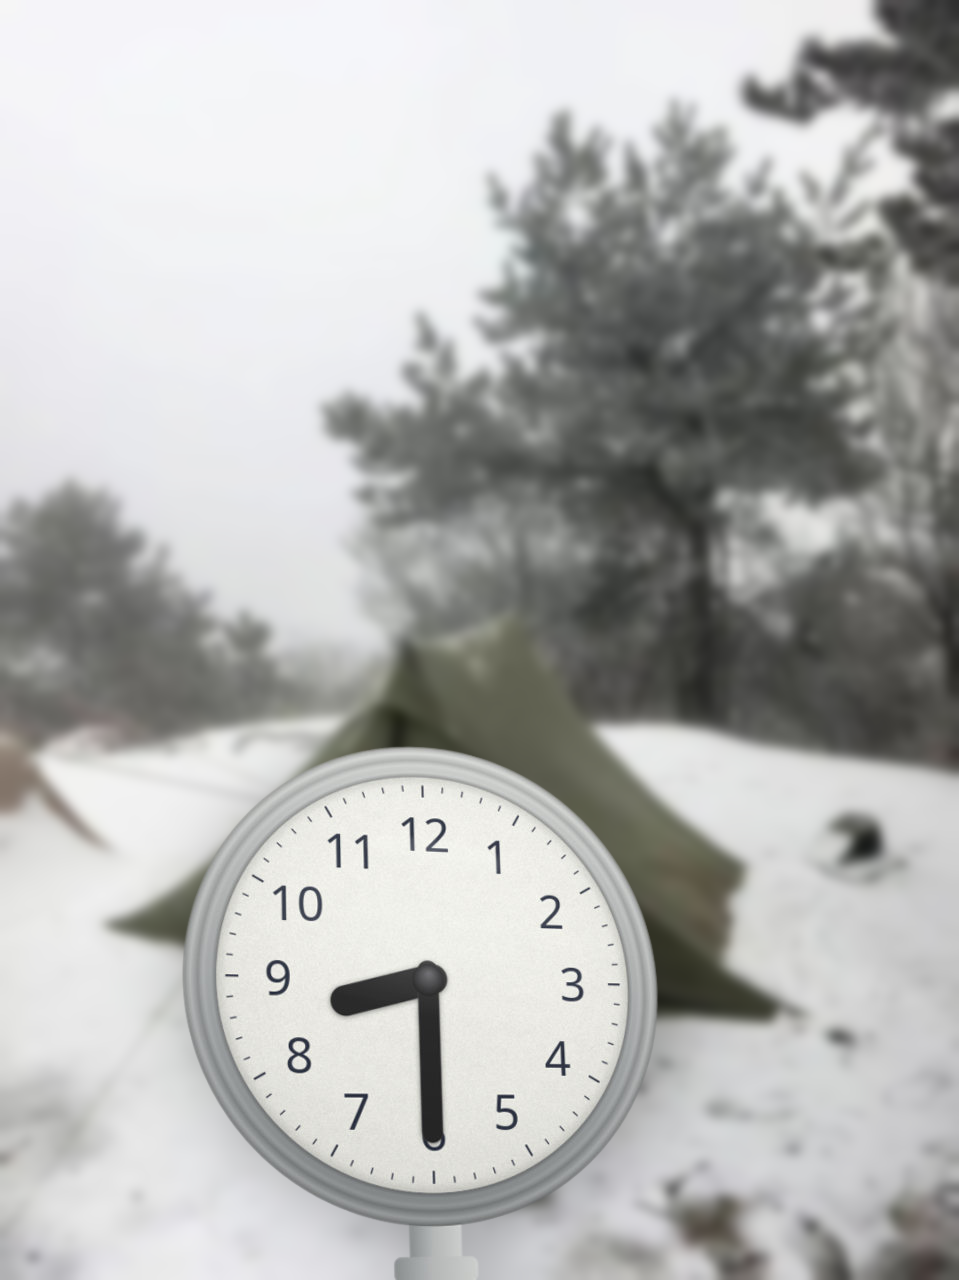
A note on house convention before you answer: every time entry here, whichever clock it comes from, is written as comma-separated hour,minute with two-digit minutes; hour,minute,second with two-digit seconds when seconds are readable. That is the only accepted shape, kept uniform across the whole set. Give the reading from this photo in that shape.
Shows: 8,30
